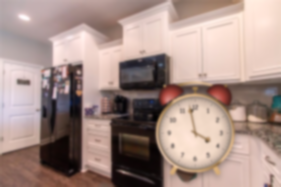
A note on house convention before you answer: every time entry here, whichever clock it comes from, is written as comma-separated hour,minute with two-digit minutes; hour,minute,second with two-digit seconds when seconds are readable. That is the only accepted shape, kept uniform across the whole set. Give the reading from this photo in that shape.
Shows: 3,58
